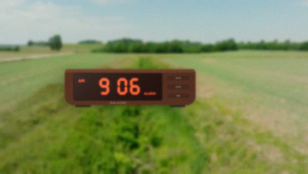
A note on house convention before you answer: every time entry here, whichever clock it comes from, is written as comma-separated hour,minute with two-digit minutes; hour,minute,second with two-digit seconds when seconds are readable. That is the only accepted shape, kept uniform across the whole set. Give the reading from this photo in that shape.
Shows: 9,06
